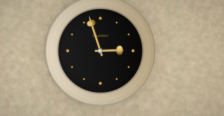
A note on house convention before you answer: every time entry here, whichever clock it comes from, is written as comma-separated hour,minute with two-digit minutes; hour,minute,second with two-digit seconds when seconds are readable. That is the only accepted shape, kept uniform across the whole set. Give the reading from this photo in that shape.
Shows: 2,57
